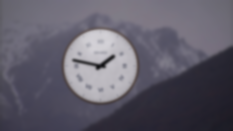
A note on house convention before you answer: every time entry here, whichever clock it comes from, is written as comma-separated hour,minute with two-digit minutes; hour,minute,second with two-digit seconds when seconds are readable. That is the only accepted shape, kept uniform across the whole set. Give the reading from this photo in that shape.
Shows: 1,47
